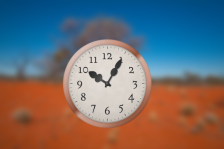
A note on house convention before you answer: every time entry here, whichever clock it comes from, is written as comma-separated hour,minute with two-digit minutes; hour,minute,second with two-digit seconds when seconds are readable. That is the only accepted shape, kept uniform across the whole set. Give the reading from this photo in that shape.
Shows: 10,05
